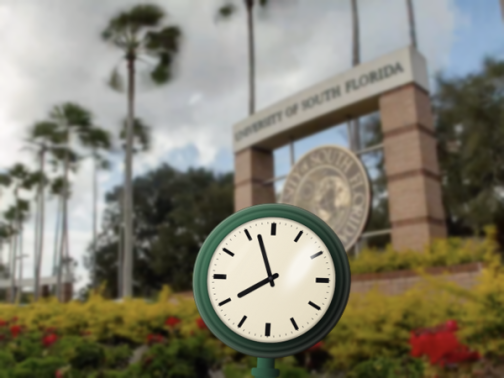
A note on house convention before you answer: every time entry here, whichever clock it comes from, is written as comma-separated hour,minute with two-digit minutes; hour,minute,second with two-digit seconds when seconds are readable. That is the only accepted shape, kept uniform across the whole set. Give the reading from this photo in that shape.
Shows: 7,57
